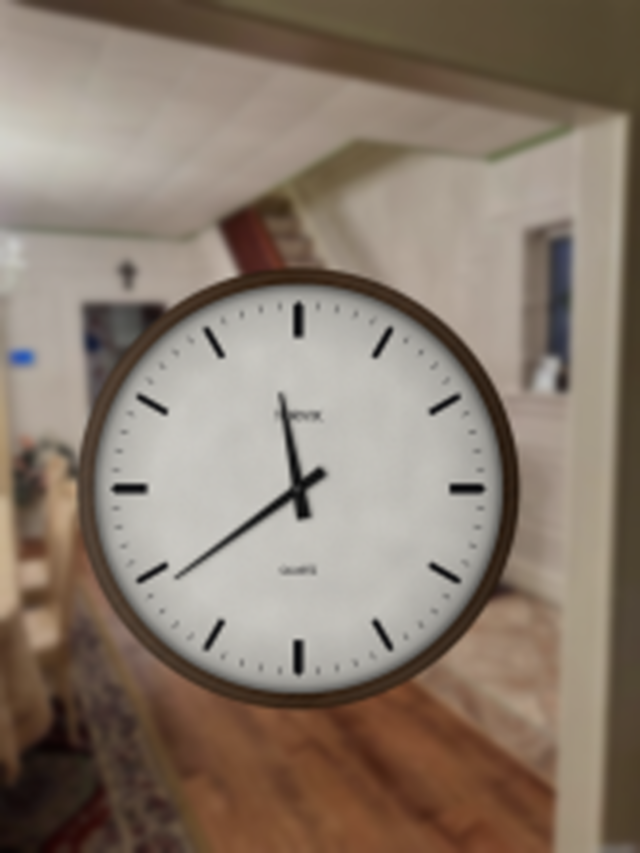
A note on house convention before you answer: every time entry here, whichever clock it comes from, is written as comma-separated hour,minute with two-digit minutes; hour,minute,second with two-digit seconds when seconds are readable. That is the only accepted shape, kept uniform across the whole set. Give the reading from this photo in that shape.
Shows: 11,39
